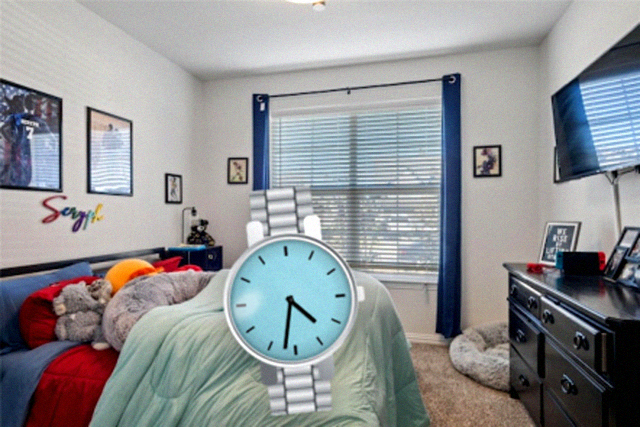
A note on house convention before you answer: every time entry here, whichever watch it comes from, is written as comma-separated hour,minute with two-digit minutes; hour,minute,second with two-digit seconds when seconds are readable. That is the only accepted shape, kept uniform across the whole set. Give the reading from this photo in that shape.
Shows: 4,32
